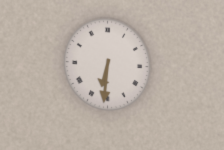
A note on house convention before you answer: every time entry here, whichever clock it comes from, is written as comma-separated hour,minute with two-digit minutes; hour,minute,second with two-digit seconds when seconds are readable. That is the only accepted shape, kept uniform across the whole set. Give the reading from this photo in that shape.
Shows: 6,31
